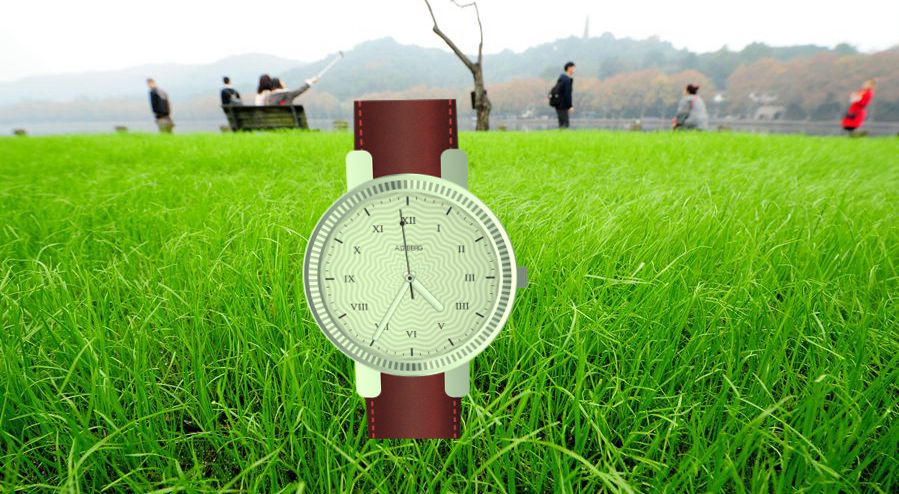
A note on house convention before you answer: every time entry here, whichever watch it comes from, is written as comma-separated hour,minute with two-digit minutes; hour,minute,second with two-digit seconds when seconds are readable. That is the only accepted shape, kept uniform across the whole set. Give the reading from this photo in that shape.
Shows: 4,34,59
